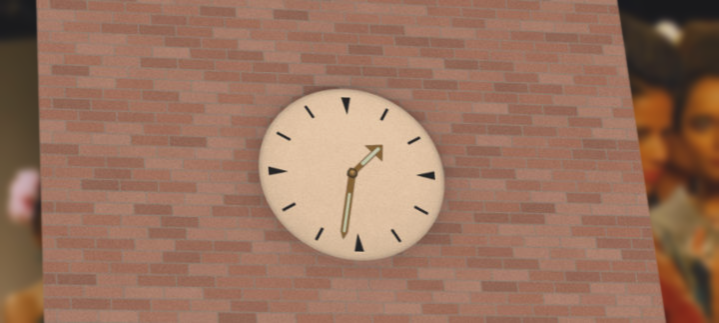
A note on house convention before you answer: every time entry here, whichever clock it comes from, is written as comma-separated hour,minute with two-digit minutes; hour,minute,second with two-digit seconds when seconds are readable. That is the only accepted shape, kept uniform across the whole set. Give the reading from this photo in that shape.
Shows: 1,32
